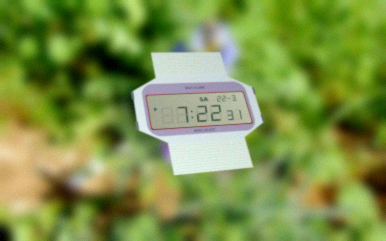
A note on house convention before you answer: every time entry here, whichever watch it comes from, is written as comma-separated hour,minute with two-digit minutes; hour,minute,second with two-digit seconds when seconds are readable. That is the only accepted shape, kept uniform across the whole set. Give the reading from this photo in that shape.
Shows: 7,22,31
